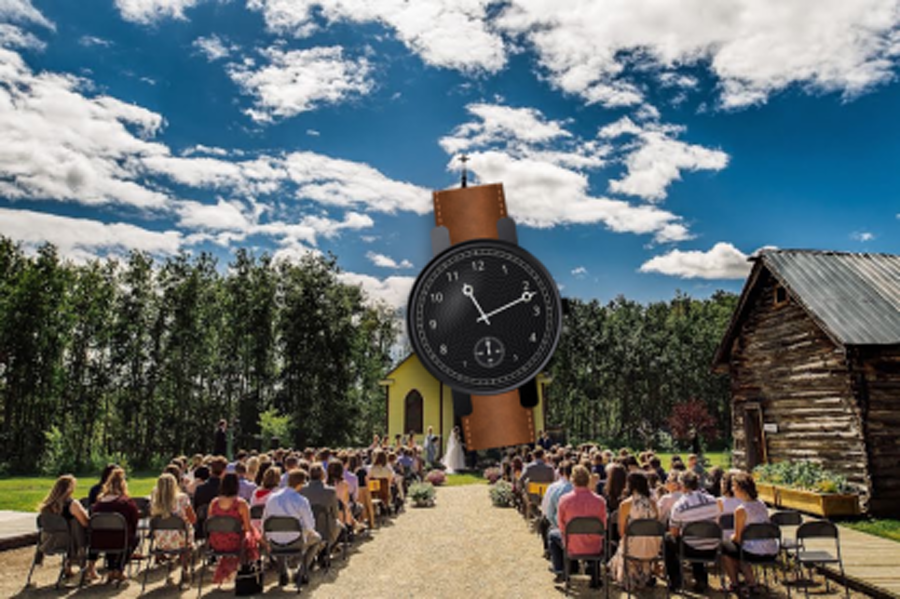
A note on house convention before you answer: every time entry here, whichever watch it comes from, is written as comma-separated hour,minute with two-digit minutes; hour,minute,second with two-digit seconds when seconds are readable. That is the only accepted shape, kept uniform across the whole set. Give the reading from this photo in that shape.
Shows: 11,12
